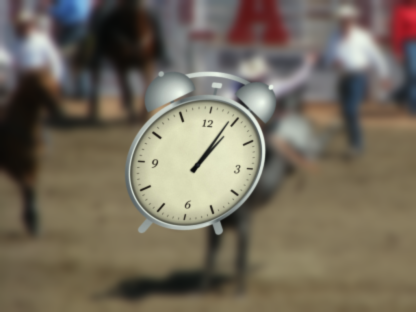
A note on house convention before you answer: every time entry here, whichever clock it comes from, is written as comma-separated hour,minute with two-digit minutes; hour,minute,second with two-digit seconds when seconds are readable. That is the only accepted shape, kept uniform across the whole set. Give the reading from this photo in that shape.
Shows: 1,04
